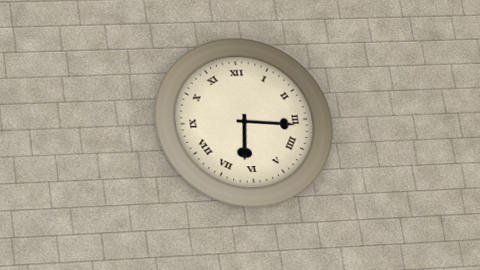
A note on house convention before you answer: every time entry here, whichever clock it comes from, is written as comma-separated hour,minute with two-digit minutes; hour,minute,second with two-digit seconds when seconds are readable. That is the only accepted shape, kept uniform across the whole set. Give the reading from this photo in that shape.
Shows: 6,16
